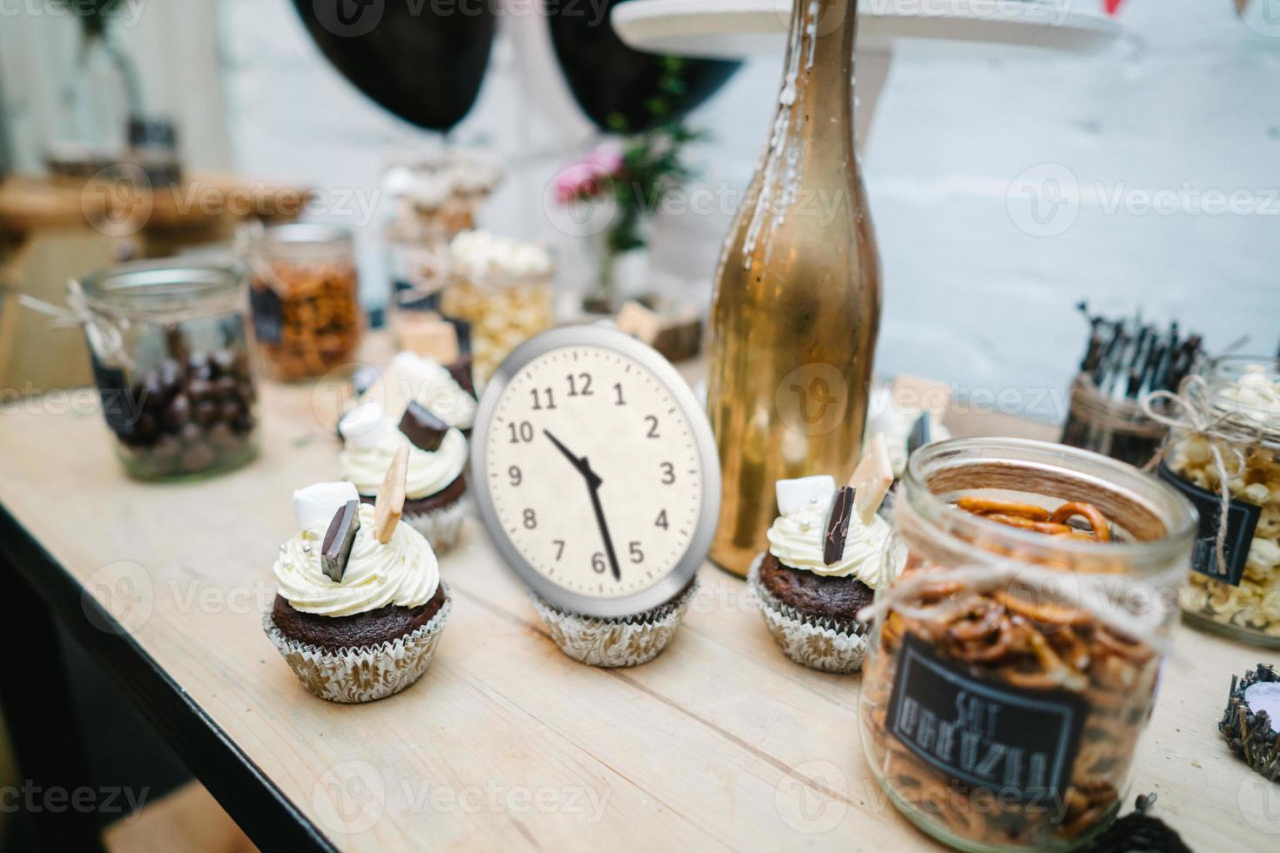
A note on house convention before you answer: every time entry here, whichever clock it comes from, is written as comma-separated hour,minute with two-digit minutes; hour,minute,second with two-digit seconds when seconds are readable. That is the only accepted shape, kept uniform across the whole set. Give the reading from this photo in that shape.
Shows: 10,28
